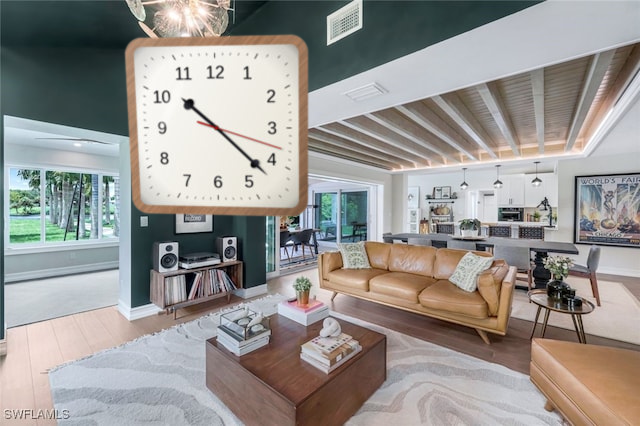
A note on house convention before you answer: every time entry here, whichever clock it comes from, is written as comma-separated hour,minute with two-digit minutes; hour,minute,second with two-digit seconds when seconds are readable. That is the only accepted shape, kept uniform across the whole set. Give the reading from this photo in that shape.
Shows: 10,22,18
